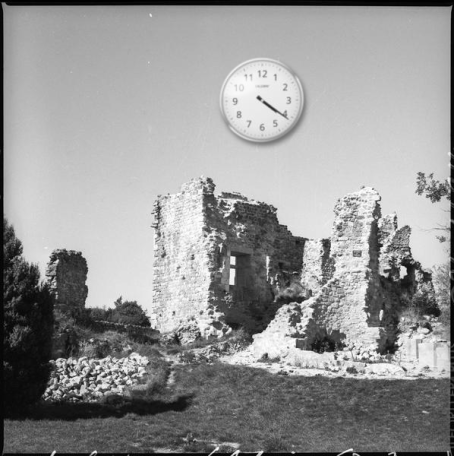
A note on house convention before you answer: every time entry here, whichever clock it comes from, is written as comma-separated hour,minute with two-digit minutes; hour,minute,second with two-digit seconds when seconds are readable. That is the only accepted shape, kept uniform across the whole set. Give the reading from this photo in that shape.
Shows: 4,21
